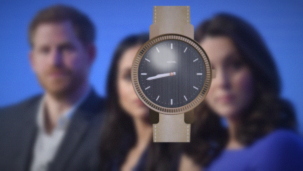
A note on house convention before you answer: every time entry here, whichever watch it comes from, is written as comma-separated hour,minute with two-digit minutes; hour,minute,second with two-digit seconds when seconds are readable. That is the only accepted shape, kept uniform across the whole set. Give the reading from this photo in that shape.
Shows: 8,43
